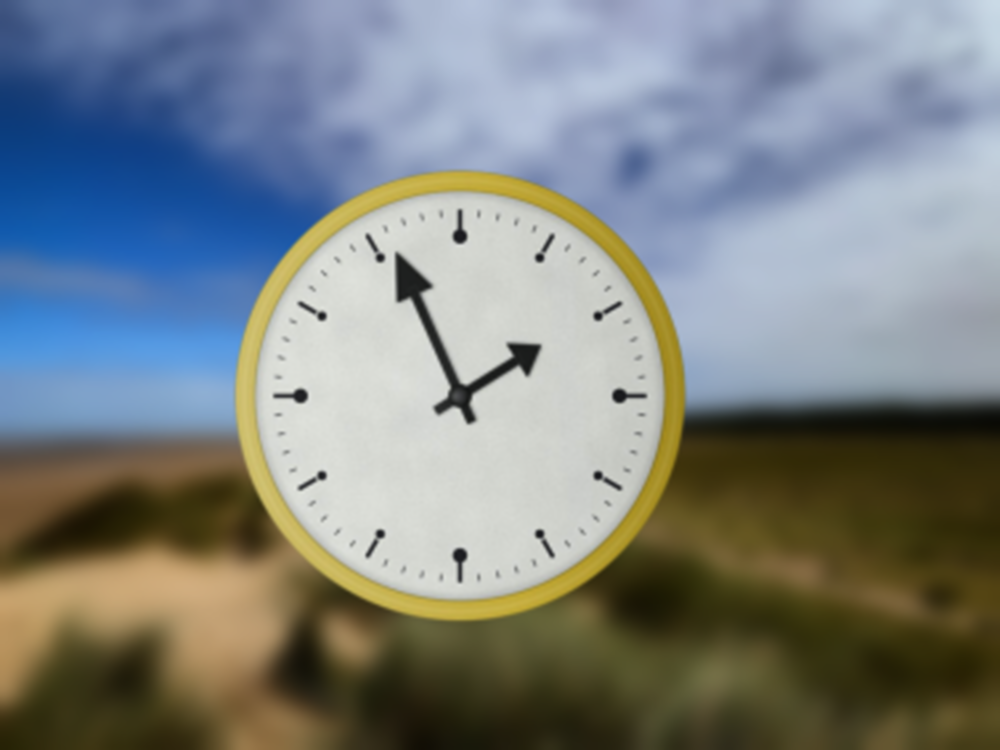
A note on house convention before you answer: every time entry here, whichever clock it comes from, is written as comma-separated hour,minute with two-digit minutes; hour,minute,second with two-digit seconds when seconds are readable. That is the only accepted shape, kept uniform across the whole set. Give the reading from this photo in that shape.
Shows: 1,56
